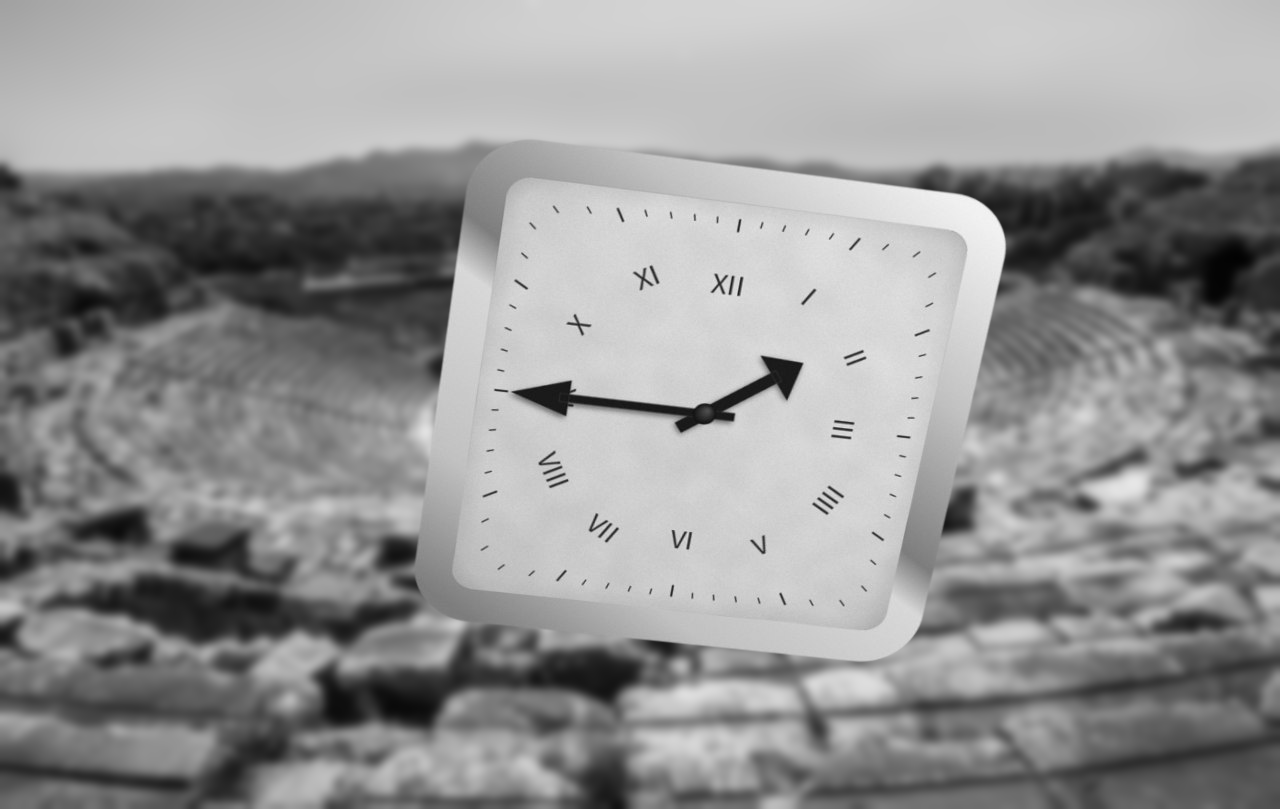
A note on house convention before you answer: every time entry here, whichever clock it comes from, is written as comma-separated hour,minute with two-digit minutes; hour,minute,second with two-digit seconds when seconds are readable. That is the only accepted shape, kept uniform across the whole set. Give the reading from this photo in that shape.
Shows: 1,45
